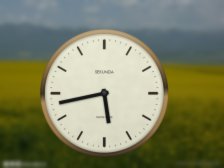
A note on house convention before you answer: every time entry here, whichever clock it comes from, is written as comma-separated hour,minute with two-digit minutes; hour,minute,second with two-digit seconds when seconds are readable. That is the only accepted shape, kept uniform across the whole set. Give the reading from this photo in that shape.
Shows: 5,43
